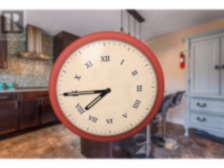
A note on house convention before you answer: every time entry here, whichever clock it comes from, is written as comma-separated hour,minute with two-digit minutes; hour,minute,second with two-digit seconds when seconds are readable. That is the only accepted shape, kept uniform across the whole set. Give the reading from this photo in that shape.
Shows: 7,45
